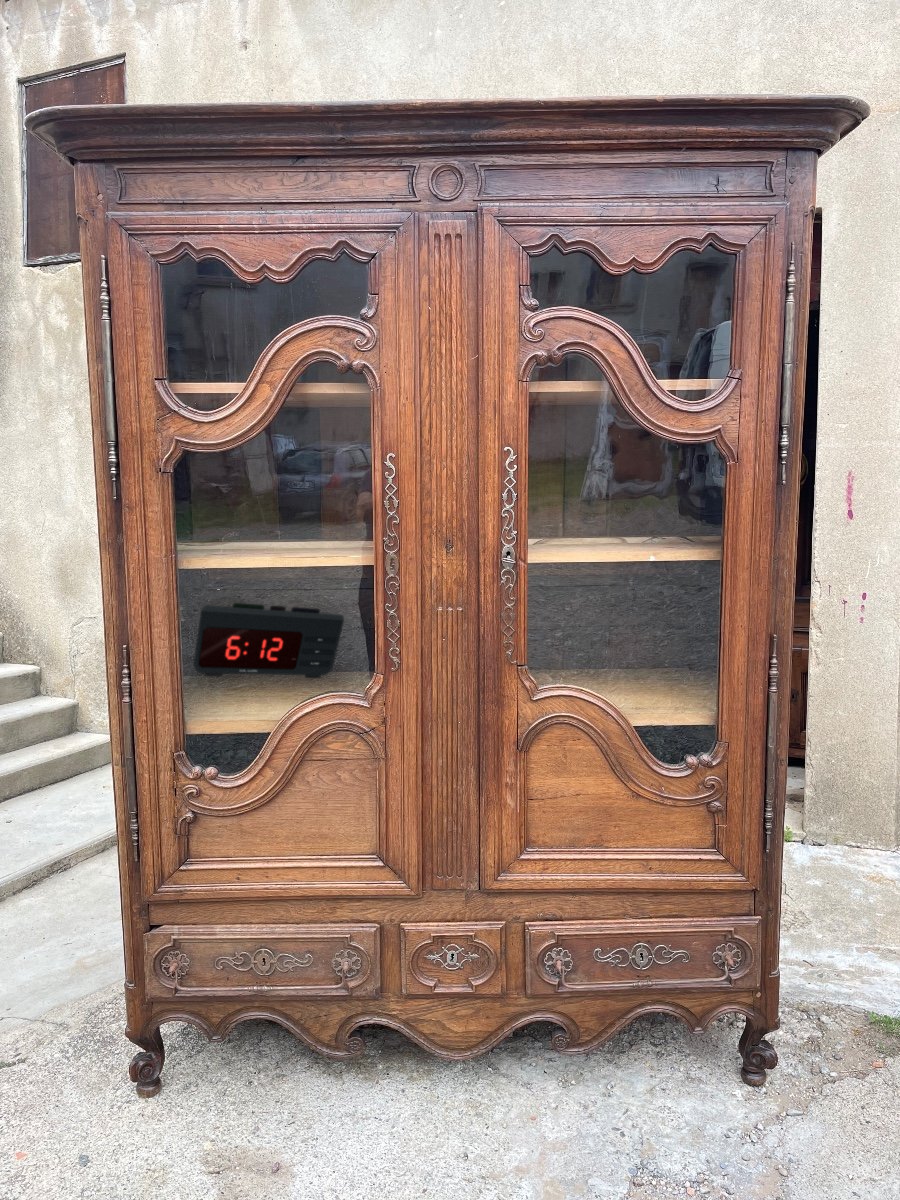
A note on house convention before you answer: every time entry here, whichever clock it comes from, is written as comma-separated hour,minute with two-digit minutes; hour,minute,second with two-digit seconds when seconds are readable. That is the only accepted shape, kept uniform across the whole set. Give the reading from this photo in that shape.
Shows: 6,12
